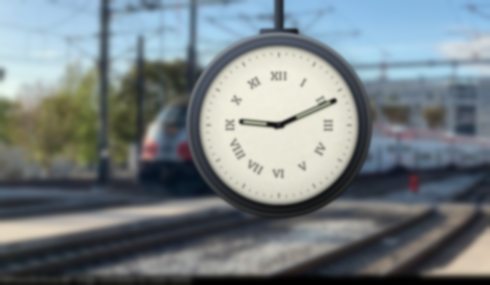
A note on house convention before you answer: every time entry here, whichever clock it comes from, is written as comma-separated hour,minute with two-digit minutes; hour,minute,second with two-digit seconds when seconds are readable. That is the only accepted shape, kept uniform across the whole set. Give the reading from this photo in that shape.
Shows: 9,11
